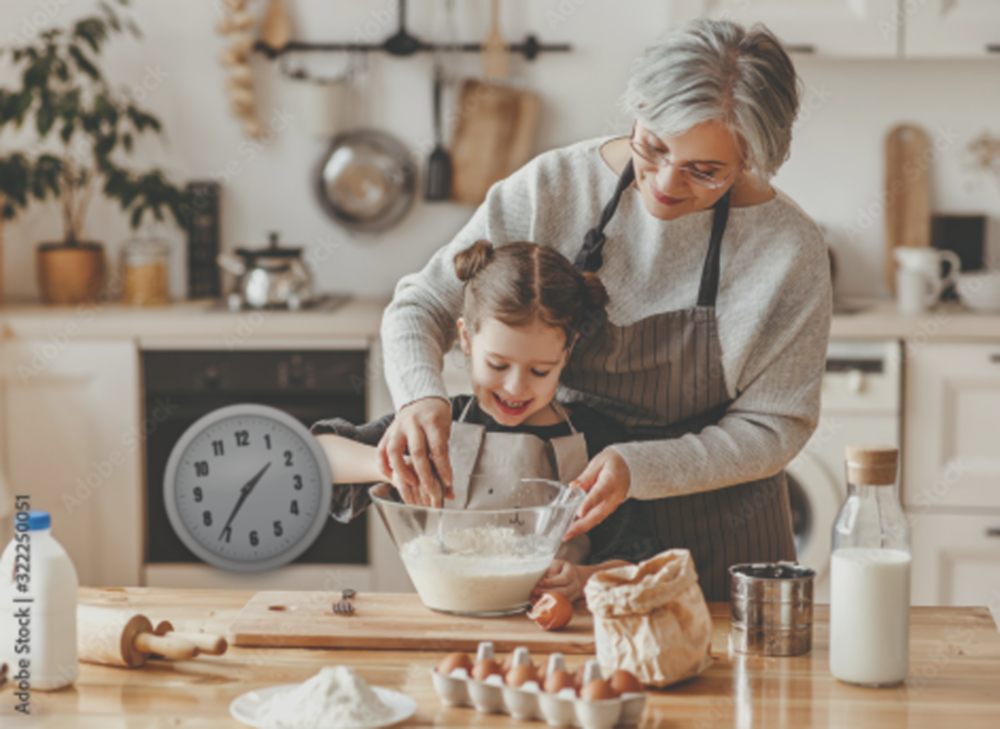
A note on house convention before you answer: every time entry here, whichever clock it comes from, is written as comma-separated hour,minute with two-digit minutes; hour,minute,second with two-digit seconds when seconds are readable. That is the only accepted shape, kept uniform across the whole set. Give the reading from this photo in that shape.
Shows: 1,36
